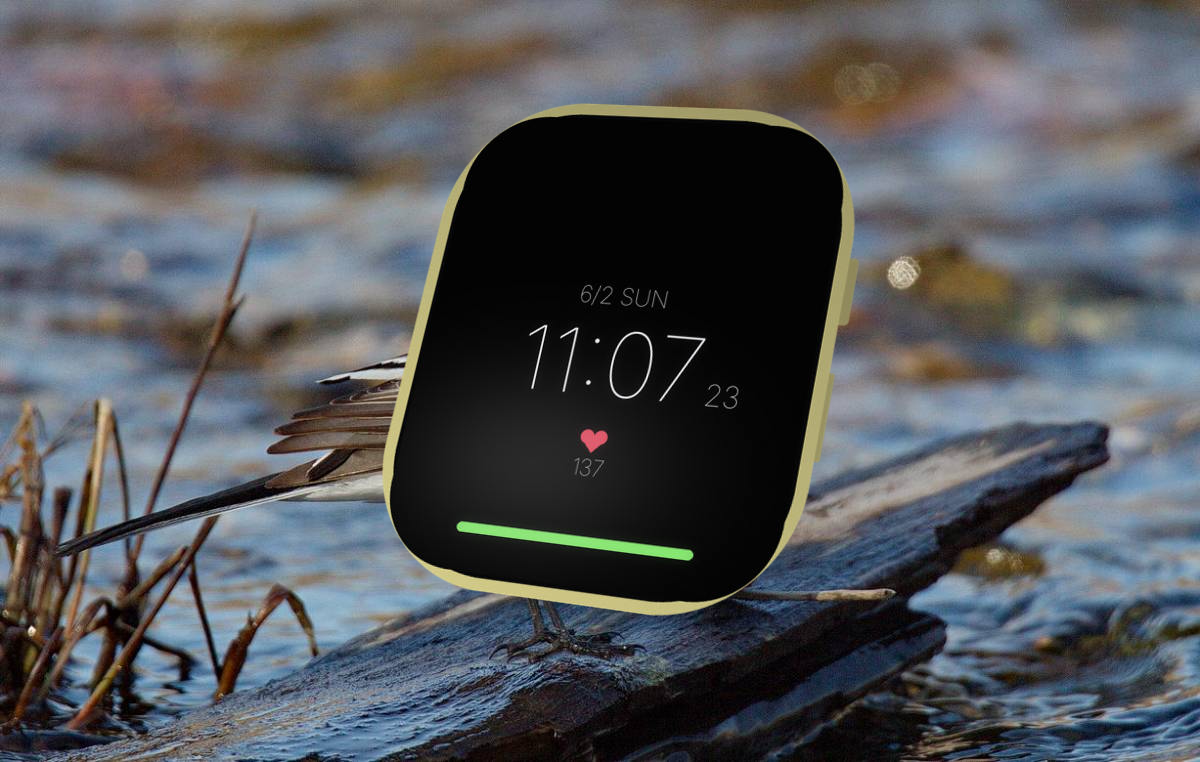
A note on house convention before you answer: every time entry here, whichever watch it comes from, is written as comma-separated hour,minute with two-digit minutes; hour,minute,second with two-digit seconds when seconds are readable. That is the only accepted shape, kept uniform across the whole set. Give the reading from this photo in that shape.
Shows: 11,07,23
